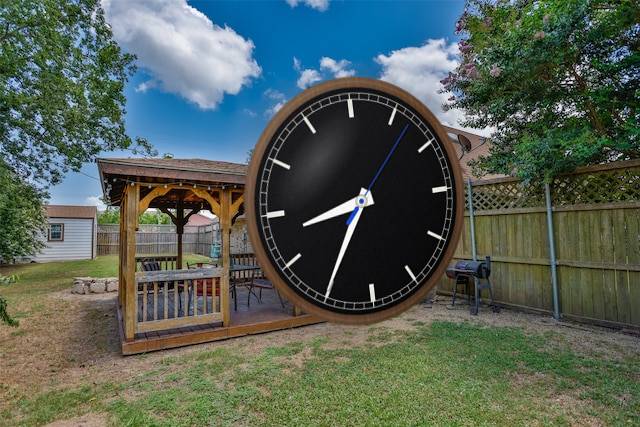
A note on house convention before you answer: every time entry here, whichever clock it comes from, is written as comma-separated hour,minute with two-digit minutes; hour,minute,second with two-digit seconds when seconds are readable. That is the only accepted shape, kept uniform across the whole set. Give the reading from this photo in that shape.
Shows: 8,35,07
